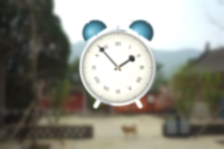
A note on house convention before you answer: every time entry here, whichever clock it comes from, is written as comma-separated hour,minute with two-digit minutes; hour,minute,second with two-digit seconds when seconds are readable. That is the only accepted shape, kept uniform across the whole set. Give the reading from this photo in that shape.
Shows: 1,53
